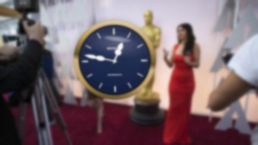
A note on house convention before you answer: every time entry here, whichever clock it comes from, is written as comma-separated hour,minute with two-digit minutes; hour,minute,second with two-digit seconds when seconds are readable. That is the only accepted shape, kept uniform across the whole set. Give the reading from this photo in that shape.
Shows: 12,47
